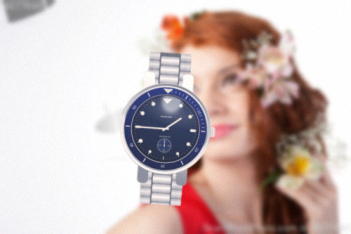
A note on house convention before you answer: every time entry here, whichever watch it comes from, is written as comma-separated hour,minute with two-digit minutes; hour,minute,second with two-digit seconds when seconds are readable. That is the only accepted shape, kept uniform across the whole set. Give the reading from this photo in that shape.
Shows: 1,45
